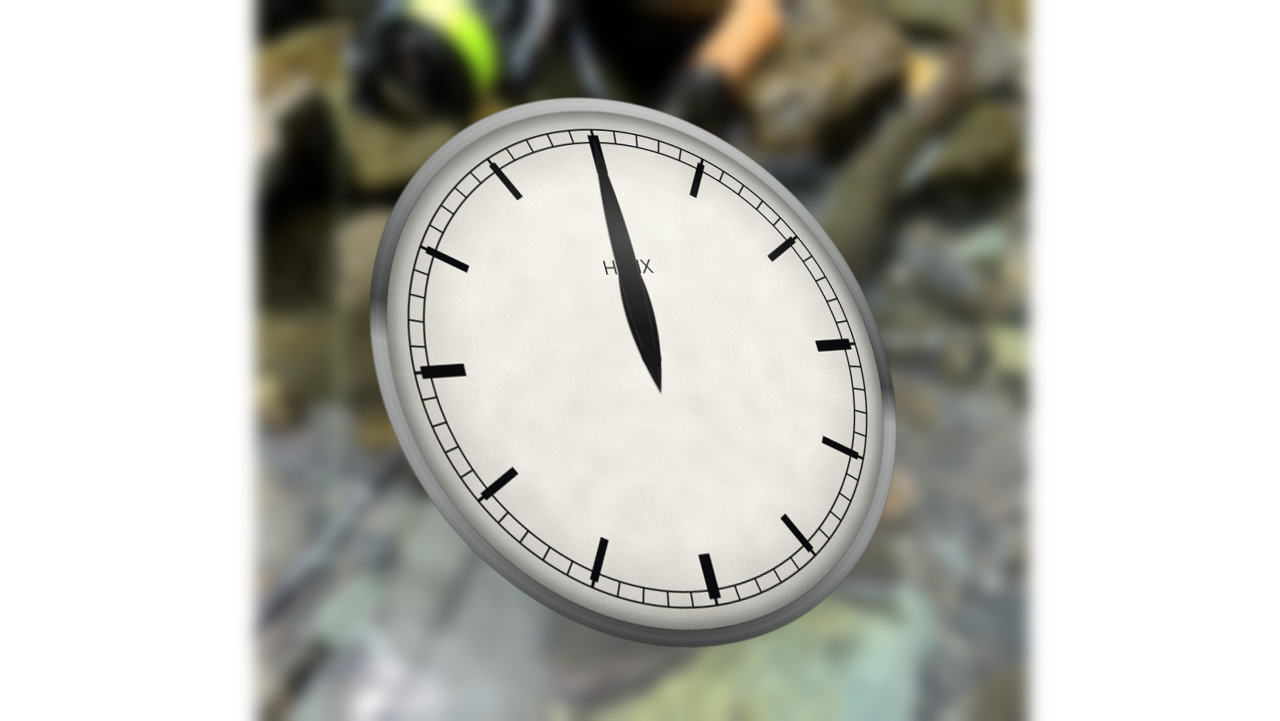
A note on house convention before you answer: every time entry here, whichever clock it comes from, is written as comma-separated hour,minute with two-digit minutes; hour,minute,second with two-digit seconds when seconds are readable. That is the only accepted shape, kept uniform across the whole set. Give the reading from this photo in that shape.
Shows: 12,00
